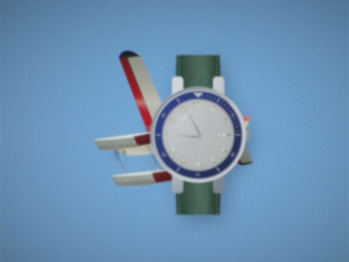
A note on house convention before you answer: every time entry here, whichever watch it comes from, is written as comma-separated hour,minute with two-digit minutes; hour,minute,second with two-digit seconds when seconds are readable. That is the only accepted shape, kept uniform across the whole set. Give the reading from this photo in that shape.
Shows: 8,56
